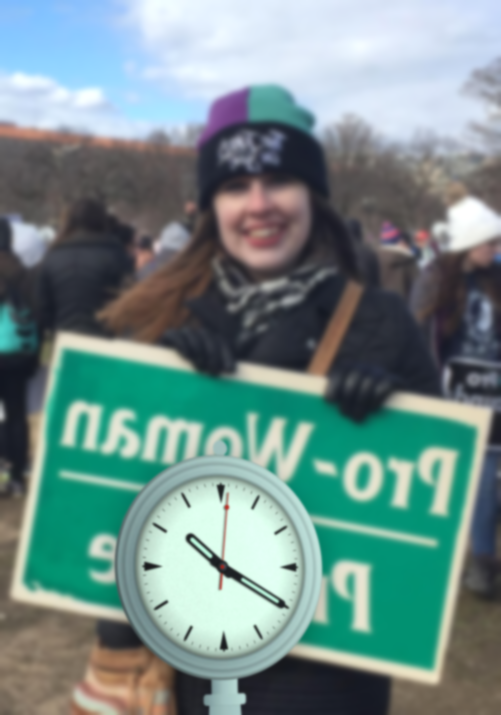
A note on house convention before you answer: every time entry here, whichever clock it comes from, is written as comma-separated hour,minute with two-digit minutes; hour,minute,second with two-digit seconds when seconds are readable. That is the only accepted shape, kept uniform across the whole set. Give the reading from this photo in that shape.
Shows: 10,20,01
